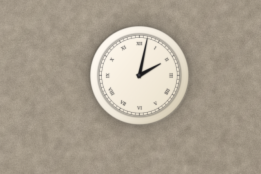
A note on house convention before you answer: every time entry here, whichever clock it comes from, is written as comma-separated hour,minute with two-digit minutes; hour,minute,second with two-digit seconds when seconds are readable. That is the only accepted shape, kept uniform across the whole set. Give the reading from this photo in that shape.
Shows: 2,02
